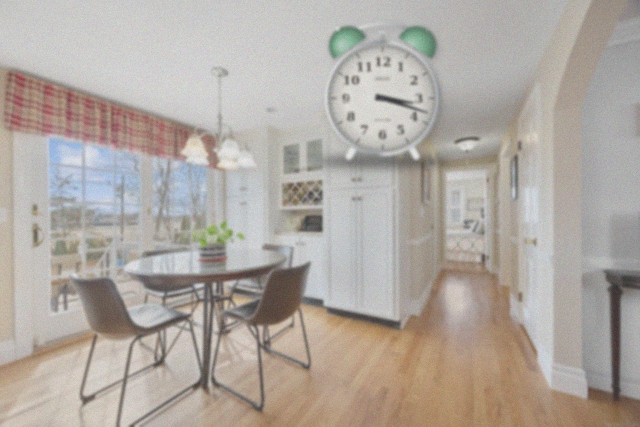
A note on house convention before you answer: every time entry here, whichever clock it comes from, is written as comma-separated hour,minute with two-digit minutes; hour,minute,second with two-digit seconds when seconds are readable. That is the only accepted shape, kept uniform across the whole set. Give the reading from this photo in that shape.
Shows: 3,18
